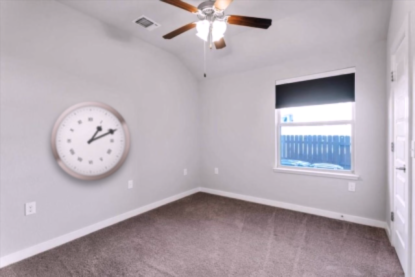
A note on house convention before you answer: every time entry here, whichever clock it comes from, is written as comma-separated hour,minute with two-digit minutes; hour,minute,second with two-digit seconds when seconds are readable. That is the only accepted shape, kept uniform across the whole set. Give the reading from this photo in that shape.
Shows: 1,11
